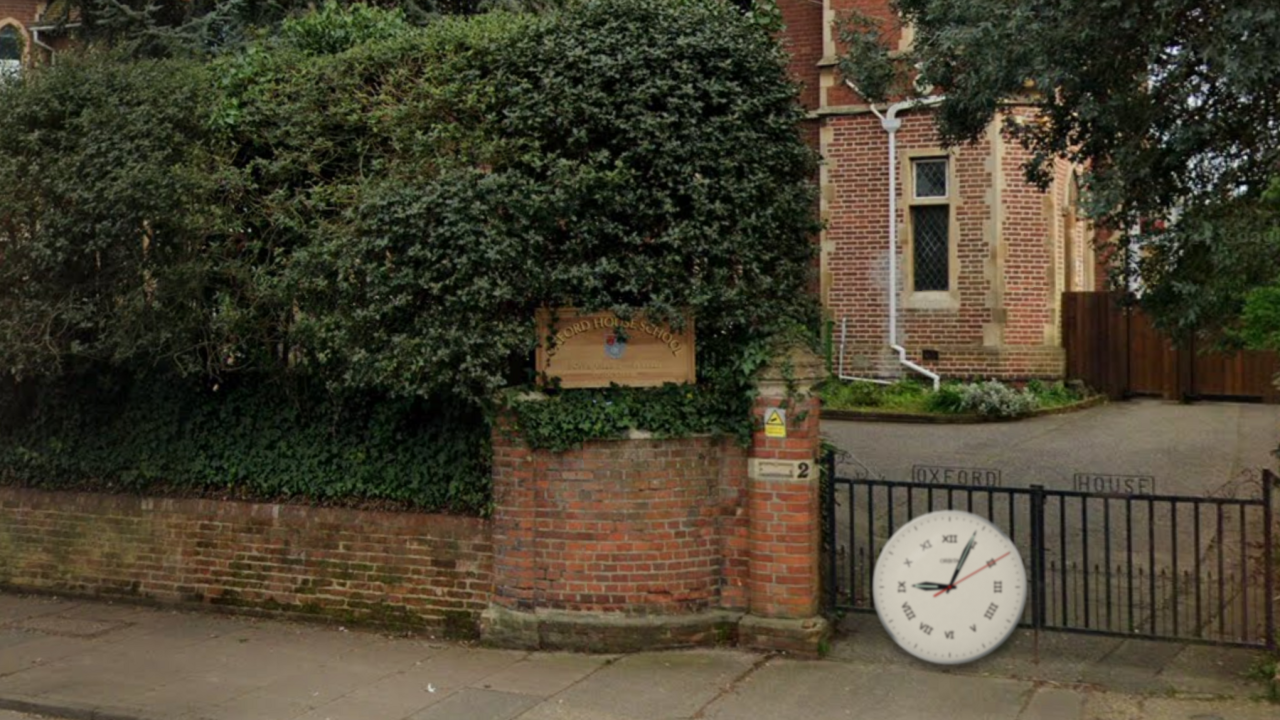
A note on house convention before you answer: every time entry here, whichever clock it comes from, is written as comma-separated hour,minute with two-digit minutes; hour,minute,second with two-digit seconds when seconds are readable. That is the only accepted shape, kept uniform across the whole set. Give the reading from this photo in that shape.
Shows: 9,04,10
